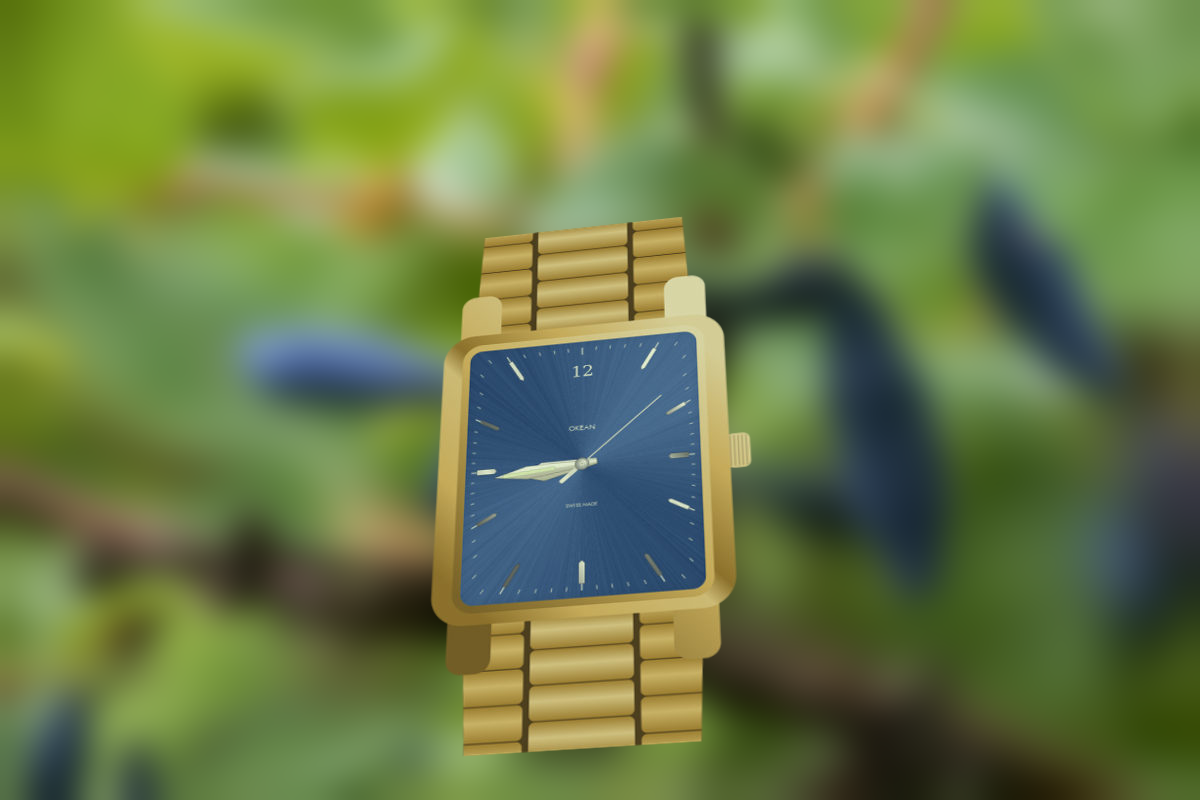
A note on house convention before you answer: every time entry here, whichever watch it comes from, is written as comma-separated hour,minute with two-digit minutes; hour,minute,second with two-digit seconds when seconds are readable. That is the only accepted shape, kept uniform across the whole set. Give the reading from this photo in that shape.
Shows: 8,44,08
